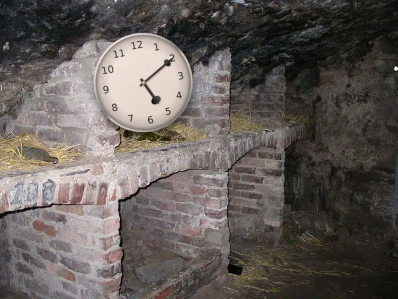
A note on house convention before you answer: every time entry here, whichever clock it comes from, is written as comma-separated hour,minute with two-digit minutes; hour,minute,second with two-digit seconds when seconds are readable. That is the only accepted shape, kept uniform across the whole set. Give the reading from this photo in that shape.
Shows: 5,10
